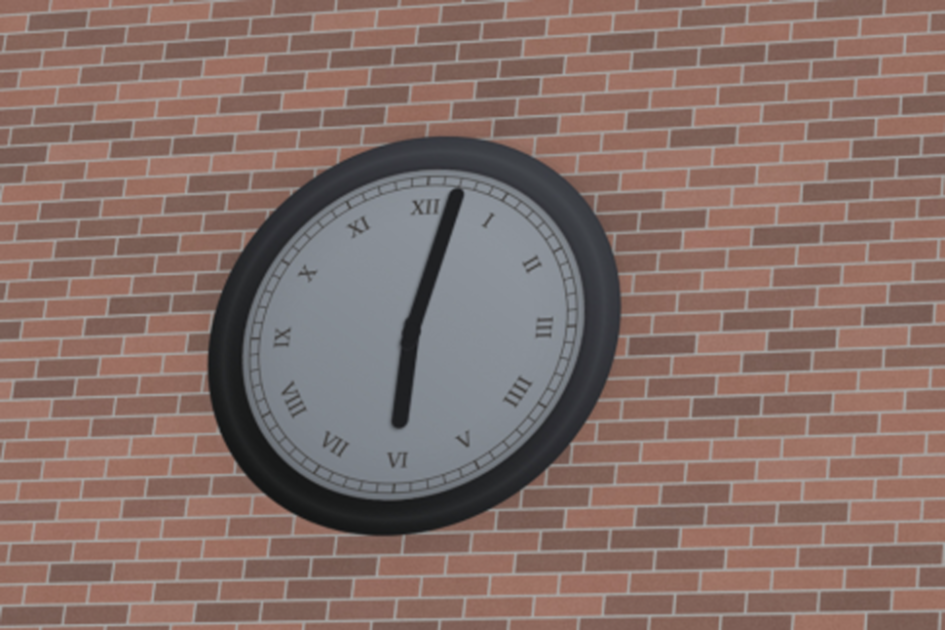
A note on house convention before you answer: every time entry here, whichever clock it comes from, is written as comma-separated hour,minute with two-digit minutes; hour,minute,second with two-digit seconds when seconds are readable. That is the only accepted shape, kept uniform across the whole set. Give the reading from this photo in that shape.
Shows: 6,02
